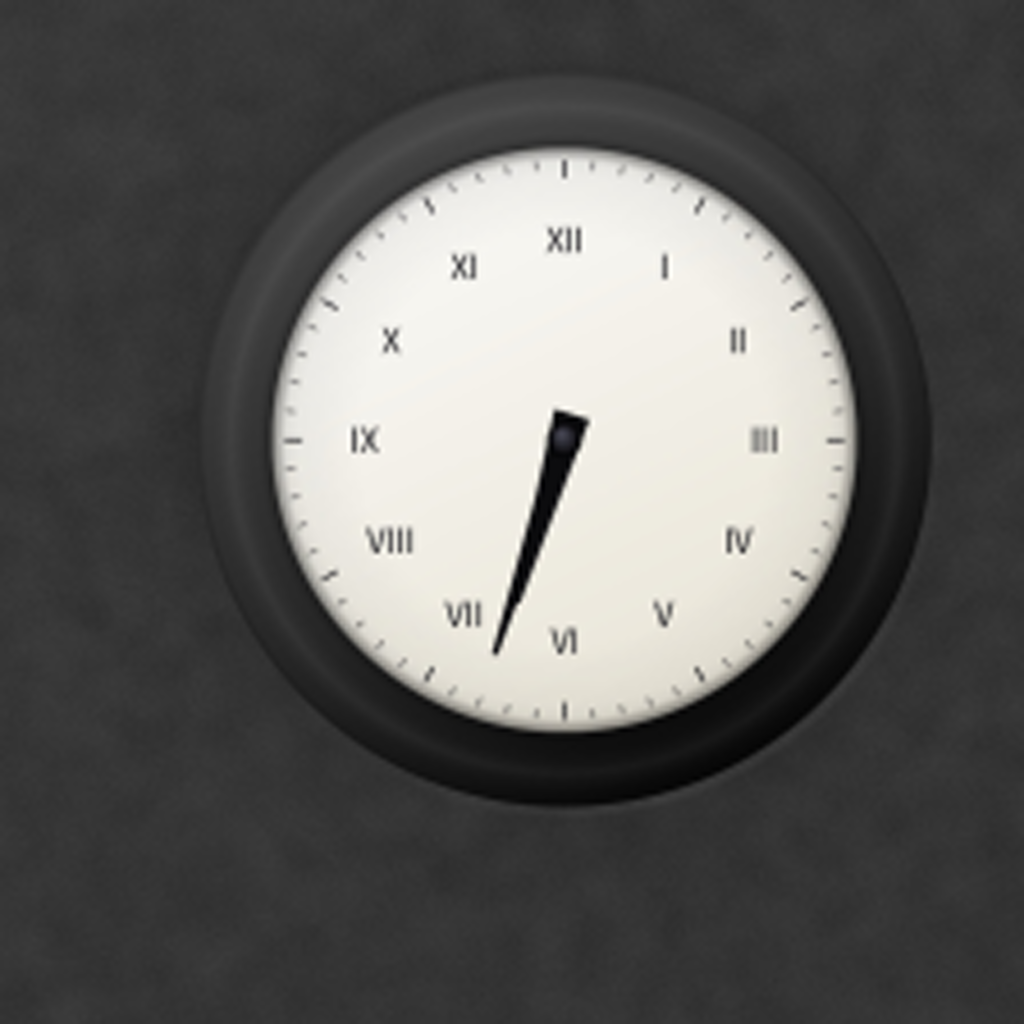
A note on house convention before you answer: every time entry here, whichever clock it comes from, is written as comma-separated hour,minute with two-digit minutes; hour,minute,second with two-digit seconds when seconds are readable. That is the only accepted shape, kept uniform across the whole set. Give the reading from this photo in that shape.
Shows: 6,33
